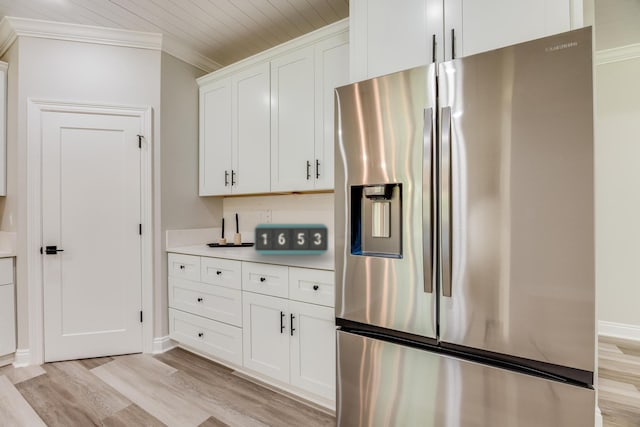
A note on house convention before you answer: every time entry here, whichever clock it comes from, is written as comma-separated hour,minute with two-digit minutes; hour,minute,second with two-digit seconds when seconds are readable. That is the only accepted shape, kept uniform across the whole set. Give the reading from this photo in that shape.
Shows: 16,53
